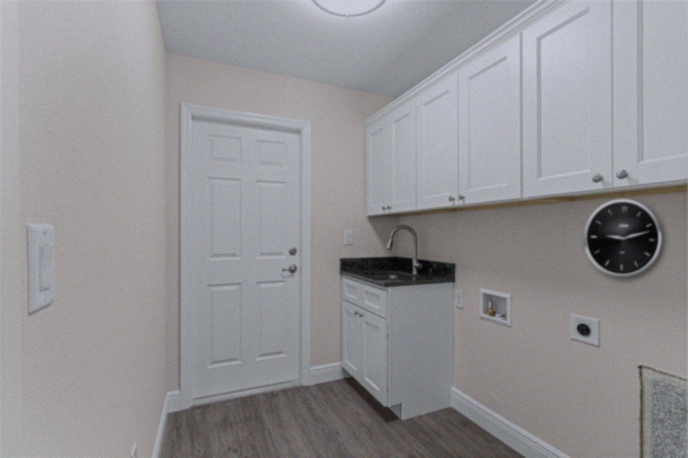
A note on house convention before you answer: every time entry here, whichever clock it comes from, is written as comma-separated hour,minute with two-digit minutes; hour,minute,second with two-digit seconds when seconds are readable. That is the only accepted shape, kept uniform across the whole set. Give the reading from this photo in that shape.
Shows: 9,12
